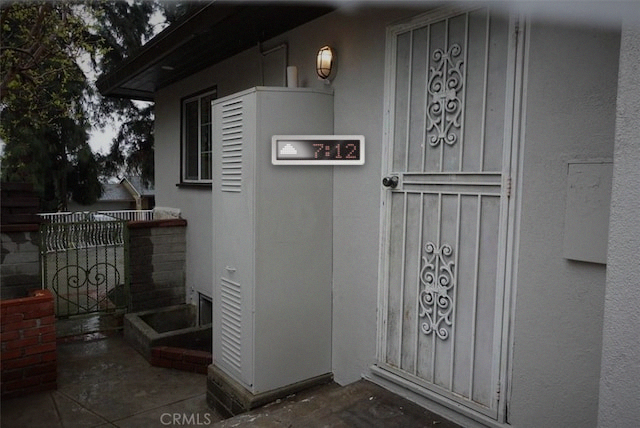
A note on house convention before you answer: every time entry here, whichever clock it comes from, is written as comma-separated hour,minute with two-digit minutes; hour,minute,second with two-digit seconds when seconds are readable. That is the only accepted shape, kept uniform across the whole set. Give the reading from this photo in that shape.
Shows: 7,12
